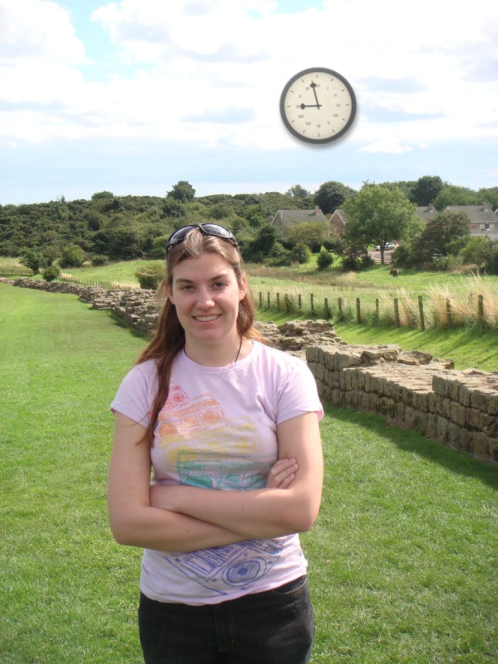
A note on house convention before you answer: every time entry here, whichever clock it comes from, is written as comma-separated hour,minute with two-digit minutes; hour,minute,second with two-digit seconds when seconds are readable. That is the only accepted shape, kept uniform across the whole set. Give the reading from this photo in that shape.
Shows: 8,58
